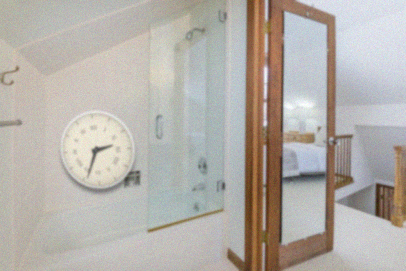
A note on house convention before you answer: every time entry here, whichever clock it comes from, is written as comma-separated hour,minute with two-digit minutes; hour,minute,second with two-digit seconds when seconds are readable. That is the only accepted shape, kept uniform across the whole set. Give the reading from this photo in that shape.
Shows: 2,34
